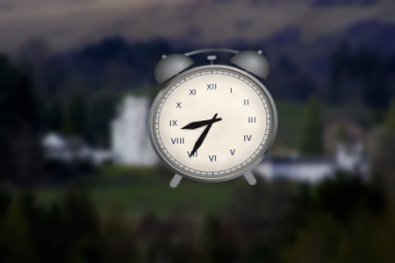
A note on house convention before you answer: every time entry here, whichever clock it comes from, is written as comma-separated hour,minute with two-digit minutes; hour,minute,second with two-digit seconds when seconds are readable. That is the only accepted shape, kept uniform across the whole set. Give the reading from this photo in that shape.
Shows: 8,35
